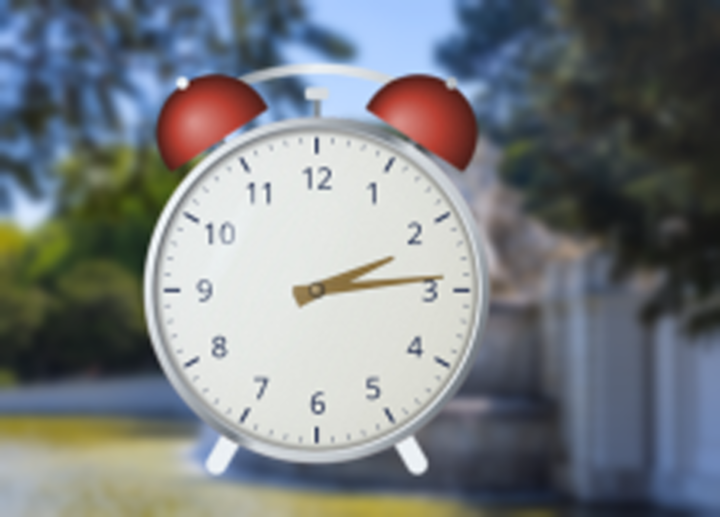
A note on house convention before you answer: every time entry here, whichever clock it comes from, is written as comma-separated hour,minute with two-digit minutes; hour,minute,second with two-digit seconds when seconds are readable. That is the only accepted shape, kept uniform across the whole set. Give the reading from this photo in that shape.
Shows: 2,14
